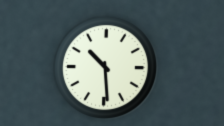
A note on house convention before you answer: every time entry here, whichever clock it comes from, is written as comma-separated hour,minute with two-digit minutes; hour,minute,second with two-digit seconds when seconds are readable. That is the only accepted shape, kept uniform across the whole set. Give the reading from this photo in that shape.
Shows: 10,29
